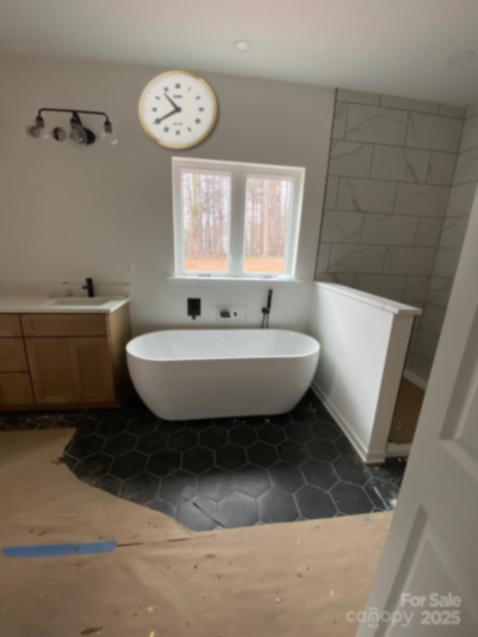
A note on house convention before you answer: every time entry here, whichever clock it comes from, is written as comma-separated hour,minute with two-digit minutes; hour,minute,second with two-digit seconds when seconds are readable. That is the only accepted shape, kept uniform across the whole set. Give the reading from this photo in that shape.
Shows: 10,40
